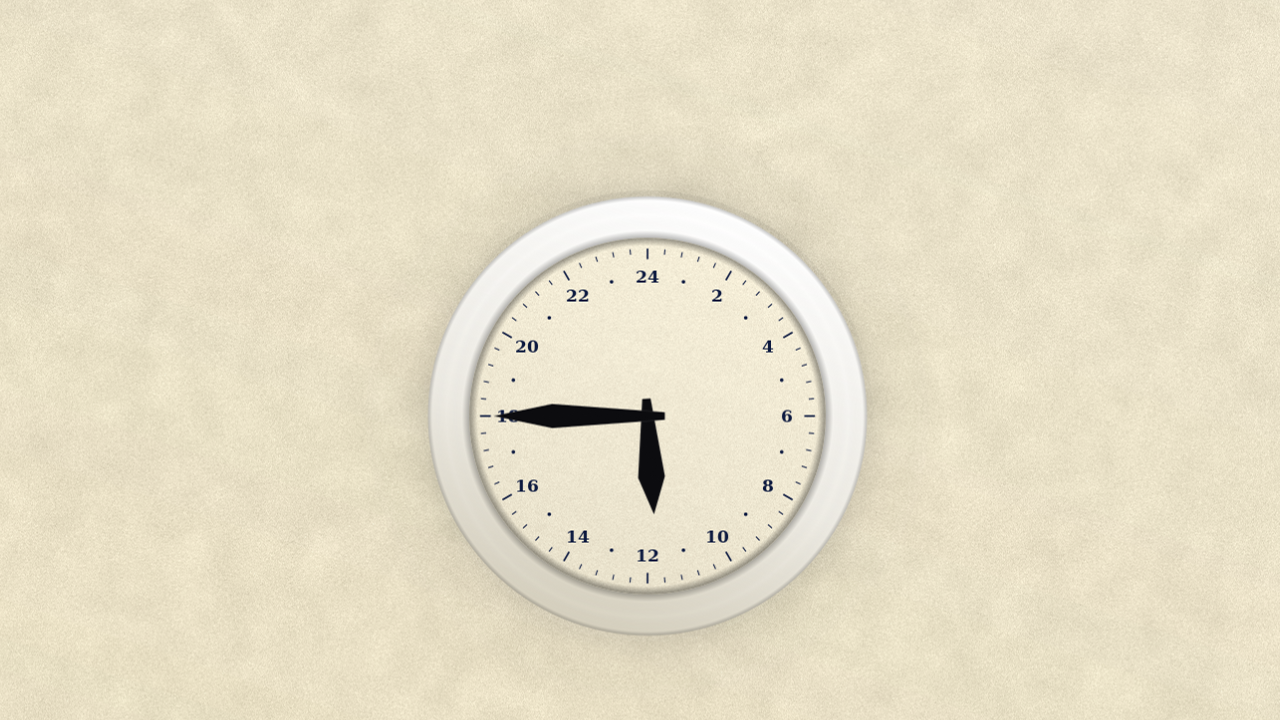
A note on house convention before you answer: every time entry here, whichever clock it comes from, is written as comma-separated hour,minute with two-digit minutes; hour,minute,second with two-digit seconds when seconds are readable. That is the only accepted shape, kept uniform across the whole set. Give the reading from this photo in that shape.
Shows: 11,45
